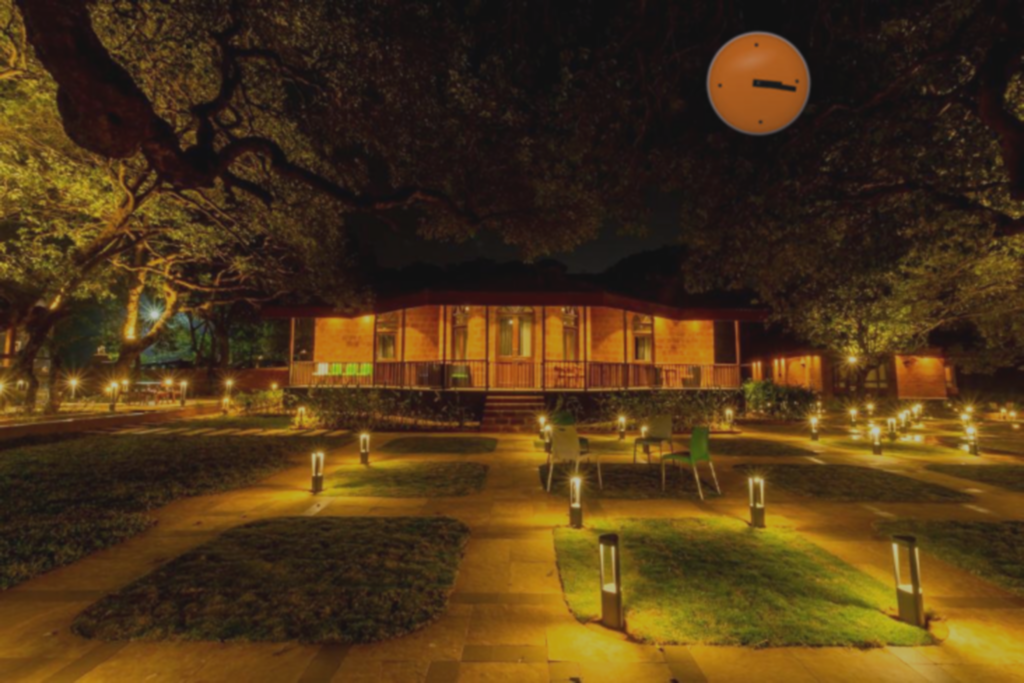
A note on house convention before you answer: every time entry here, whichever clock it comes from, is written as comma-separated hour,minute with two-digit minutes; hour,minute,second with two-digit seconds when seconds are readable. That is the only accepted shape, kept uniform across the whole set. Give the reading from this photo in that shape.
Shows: 3,17
